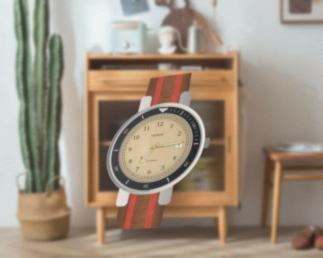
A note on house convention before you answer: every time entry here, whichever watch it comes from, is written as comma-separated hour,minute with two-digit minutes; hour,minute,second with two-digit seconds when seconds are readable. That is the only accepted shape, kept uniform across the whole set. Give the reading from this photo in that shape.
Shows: 7,14
